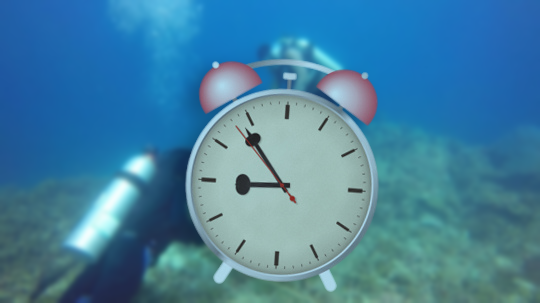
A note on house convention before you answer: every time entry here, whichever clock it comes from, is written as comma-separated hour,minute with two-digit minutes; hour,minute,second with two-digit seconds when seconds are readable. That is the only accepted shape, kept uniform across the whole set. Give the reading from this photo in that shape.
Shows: 8,53,53
